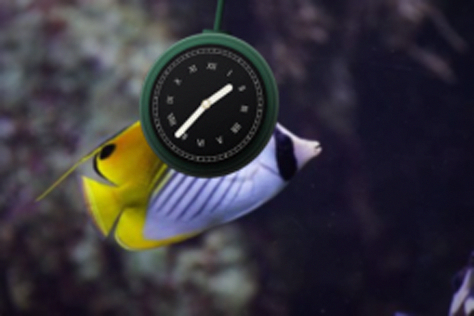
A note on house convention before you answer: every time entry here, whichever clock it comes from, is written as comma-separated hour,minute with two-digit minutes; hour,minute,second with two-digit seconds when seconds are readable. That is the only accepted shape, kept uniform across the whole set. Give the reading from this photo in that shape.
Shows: 1,36
